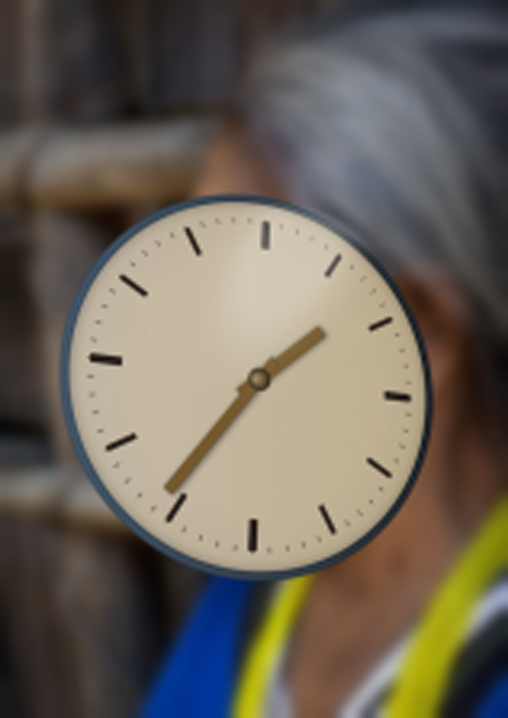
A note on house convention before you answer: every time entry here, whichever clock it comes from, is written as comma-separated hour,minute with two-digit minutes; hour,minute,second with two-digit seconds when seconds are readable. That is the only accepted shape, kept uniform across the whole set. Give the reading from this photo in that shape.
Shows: 1,36
